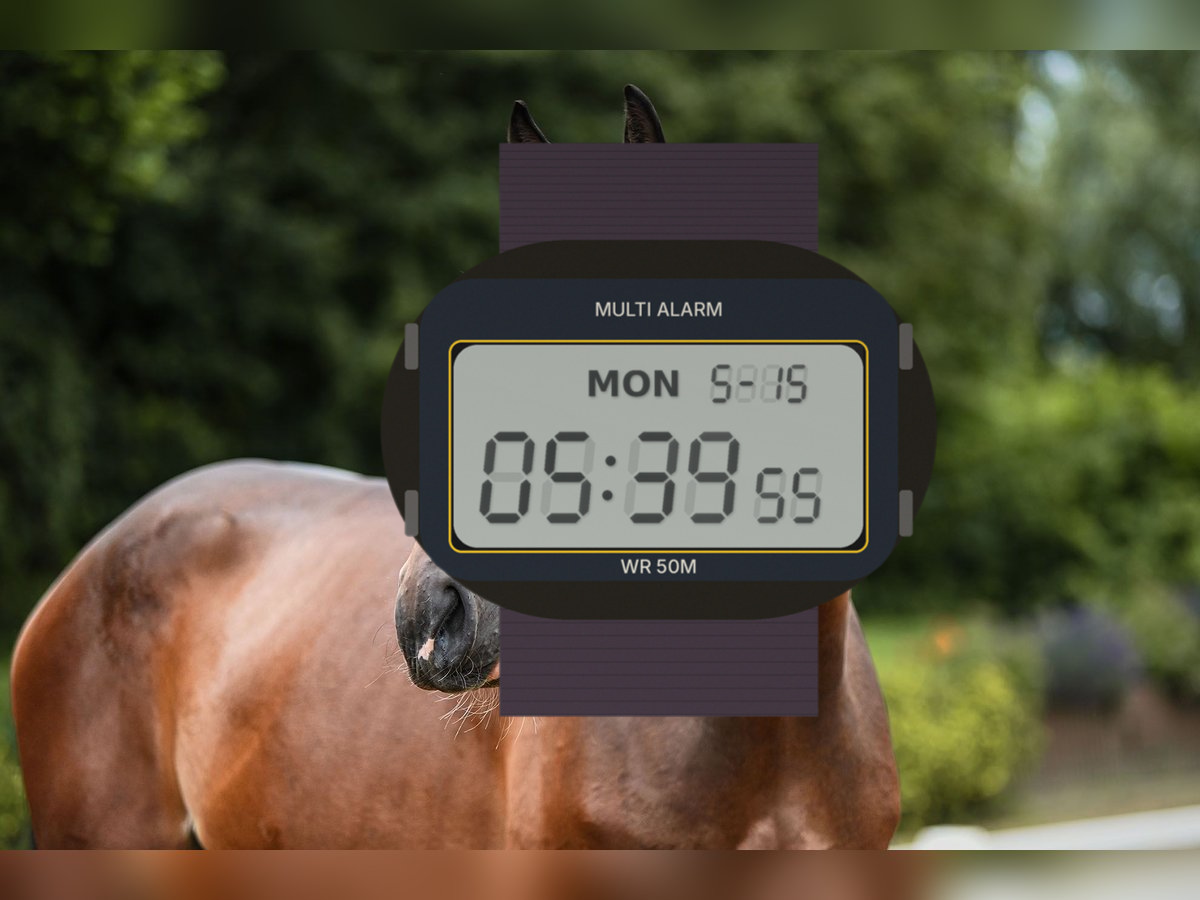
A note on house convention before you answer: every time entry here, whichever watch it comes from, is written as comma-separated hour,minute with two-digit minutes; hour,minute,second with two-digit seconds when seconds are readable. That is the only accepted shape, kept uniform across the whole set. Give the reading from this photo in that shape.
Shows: 5,39,55
